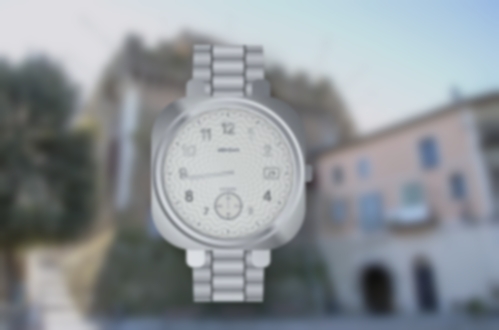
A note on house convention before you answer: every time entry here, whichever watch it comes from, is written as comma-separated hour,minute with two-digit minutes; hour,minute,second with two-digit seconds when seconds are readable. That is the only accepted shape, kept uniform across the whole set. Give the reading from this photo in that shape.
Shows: 8,44
